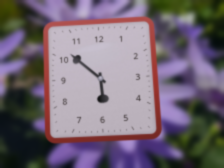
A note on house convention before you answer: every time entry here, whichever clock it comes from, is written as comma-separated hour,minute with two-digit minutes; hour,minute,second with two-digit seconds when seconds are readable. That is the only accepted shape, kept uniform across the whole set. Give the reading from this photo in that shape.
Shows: 5,52
